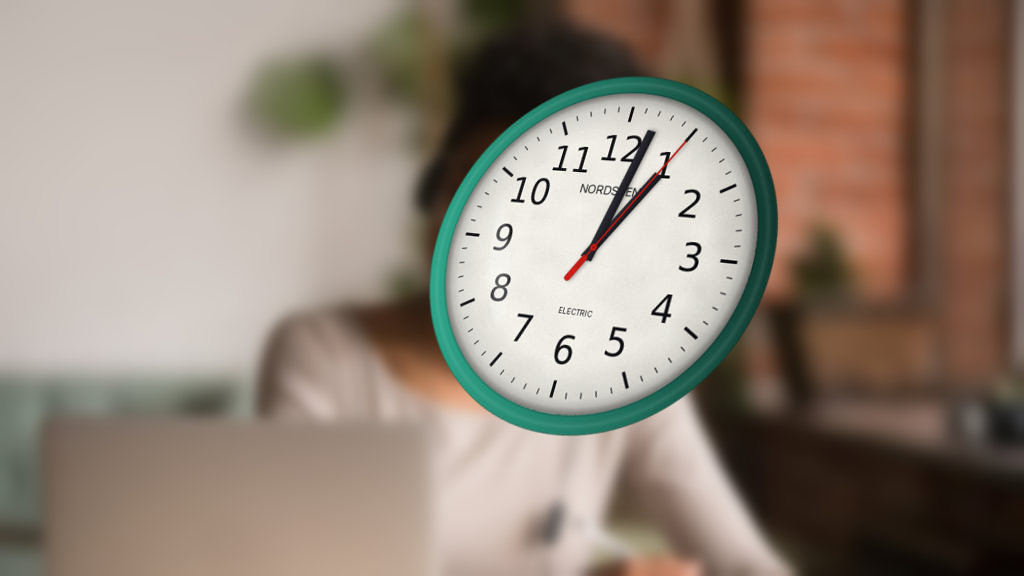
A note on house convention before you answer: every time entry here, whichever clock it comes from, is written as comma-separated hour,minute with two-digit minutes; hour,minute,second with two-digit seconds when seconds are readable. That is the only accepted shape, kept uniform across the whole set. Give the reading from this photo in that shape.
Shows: 1,02,05
